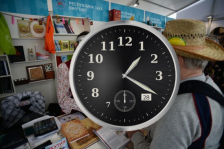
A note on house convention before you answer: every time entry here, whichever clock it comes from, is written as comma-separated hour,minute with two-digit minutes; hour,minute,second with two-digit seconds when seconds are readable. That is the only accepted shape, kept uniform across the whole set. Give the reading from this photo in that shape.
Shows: 1,20
